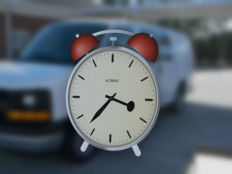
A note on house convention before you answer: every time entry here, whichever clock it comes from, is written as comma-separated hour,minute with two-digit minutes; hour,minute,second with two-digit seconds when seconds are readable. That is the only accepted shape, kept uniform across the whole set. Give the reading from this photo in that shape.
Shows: 3,37
